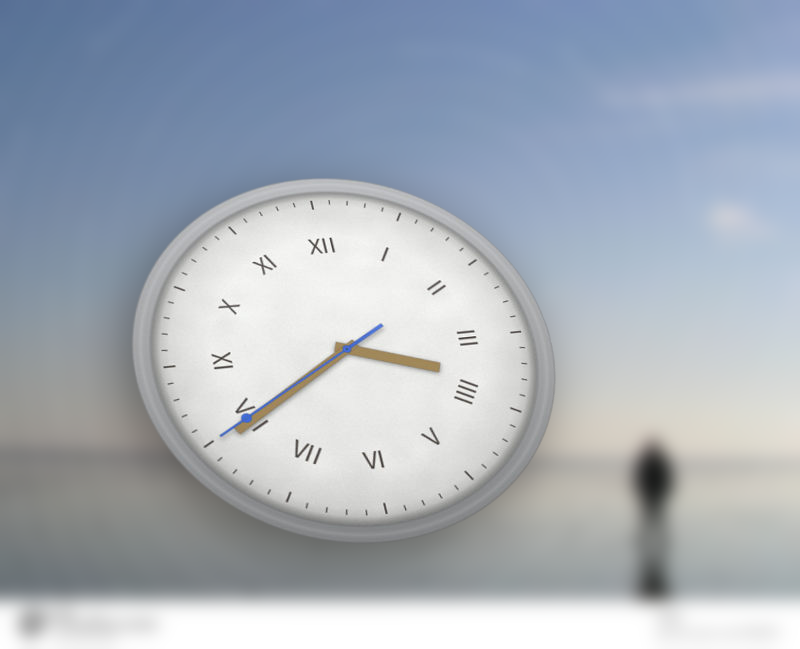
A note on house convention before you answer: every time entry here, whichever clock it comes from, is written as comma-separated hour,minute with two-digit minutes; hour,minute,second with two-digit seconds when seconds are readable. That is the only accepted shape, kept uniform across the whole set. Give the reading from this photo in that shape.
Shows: 3,39,40
